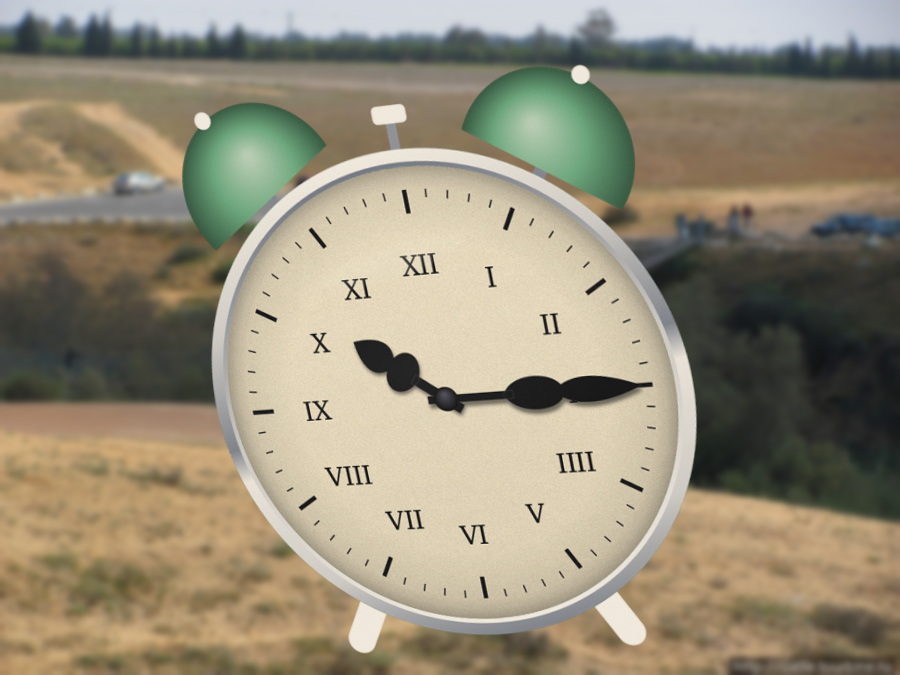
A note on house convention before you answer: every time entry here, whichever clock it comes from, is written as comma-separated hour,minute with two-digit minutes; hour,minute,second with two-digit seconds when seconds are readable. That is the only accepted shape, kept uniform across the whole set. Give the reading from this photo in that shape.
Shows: 10,15
